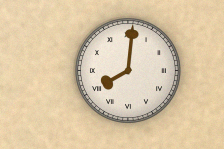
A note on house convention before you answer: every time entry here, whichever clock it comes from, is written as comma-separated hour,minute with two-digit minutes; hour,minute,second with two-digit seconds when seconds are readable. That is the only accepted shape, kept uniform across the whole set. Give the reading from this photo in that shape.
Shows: 8,01
